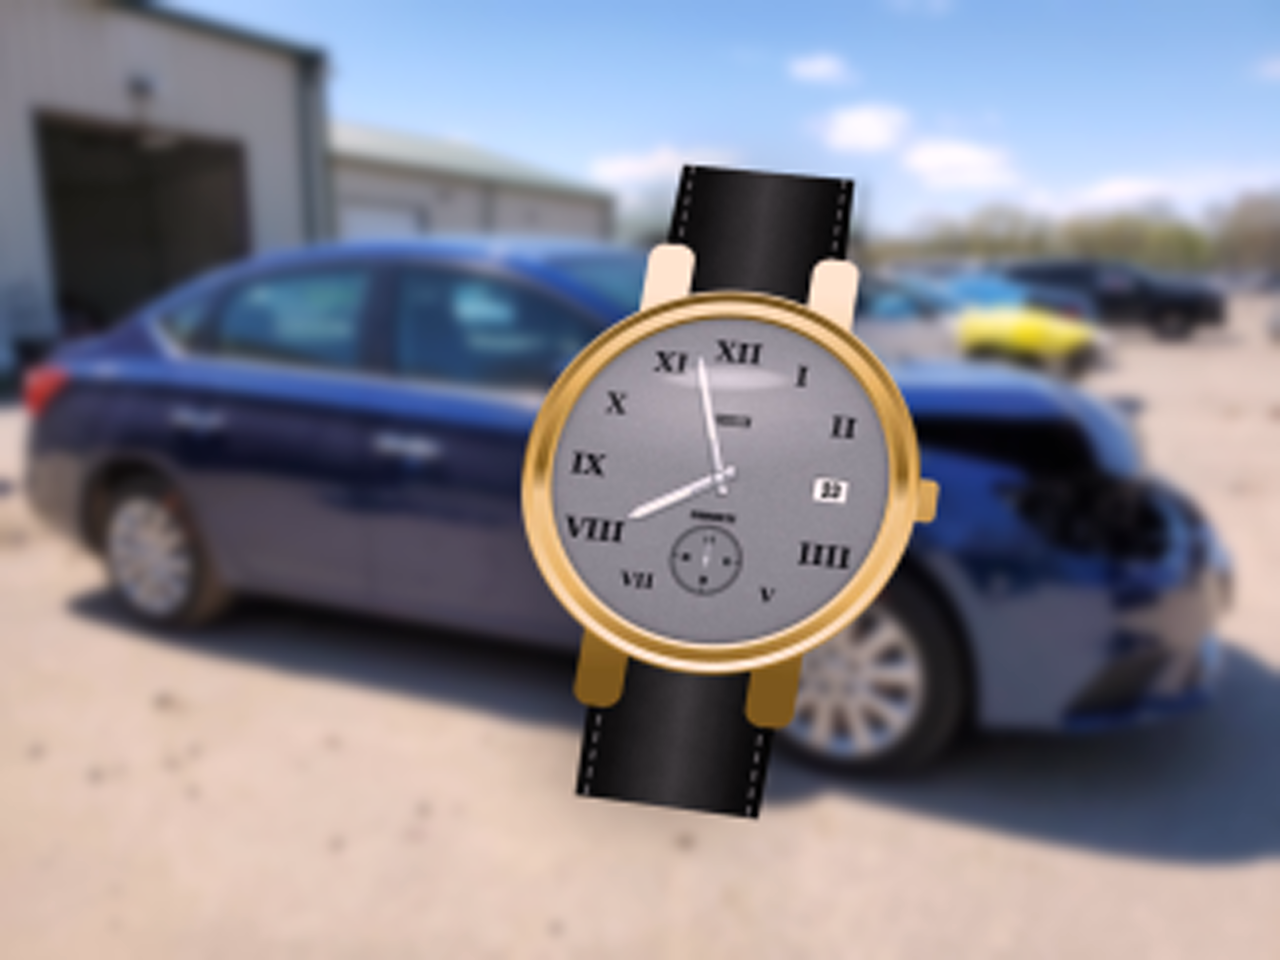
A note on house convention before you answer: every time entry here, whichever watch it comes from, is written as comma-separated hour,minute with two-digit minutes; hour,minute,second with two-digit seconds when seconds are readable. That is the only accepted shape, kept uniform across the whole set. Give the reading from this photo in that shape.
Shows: 7,57
